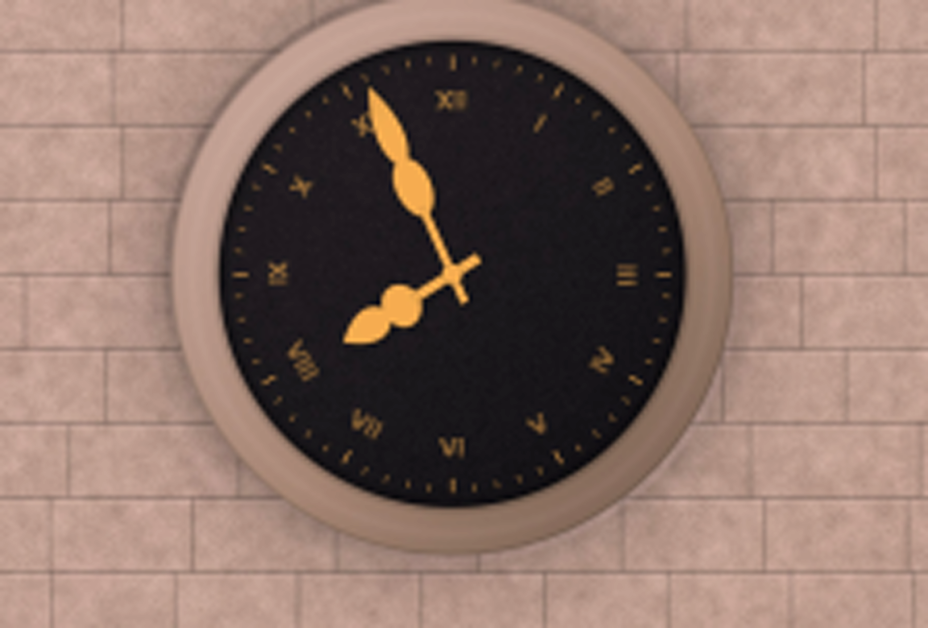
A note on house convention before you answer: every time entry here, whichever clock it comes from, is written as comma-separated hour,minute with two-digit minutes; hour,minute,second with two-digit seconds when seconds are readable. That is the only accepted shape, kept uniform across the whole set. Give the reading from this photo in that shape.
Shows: 7,56
